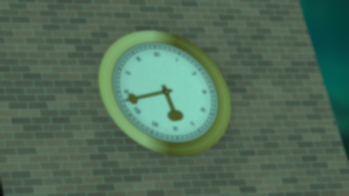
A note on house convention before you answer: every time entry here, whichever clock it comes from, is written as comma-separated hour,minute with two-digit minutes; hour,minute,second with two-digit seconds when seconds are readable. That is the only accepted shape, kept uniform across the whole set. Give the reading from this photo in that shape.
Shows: 5,43
